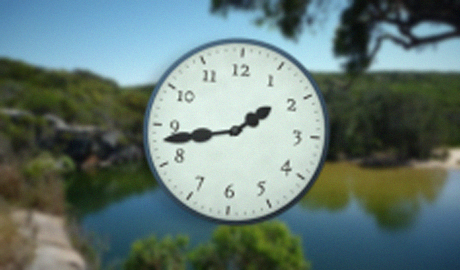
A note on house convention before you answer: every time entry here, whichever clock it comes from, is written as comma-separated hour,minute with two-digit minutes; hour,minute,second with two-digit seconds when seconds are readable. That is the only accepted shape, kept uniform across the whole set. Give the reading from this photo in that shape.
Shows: 1,43
